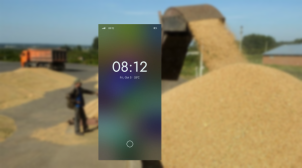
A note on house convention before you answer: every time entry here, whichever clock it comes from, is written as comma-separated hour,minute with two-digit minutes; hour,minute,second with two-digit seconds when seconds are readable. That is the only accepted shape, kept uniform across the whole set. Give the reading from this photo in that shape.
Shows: 8,12
